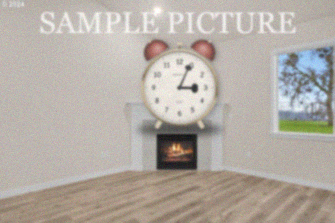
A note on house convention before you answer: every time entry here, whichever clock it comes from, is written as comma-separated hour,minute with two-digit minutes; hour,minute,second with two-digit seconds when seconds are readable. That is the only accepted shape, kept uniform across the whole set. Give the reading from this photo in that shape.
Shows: 3,04
